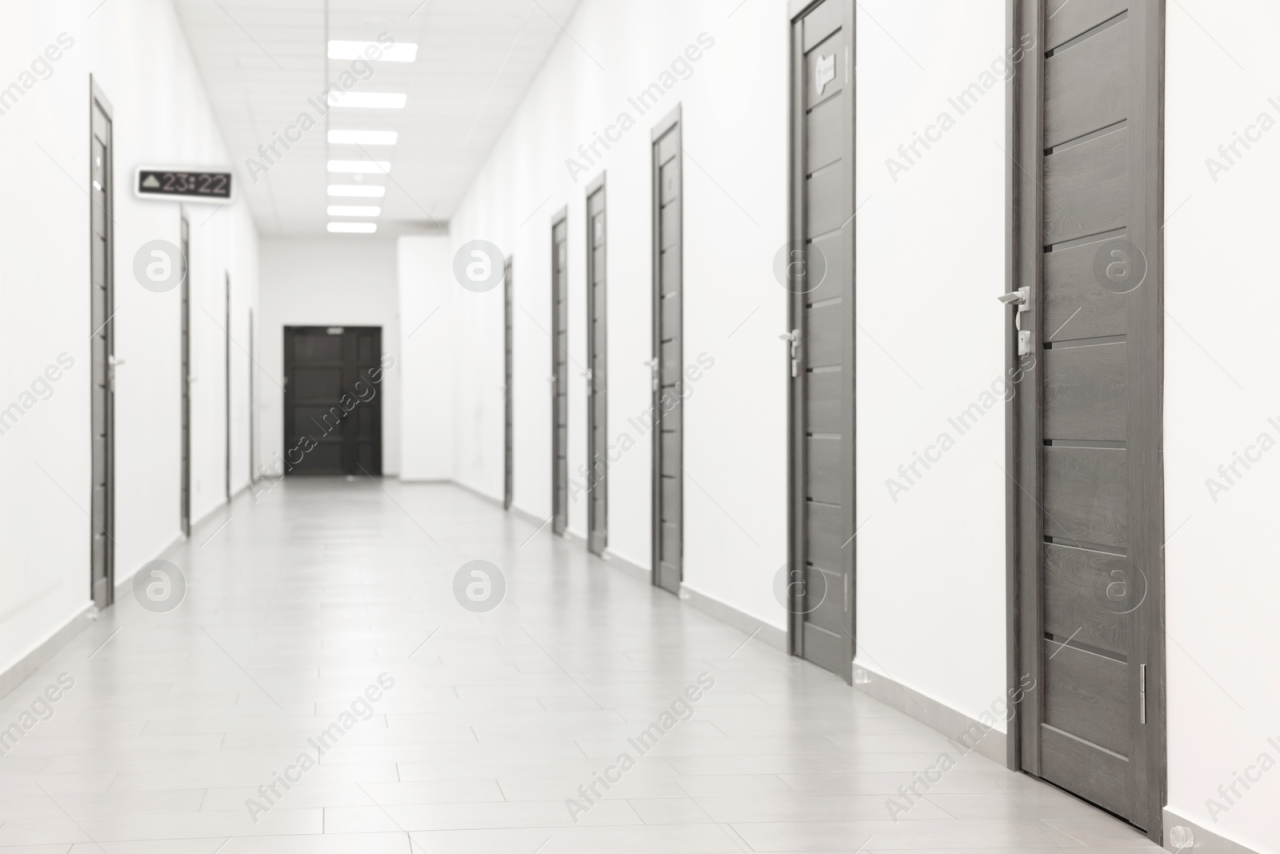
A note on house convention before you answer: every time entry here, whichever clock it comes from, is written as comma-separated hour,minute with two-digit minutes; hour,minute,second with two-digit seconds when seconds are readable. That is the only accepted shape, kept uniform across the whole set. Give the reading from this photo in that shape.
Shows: 23,22
